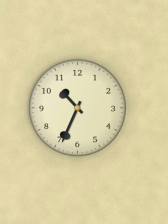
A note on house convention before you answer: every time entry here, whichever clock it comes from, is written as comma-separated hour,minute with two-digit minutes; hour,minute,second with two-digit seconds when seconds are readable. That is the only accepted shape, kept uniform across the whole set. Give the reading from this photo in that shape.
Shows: 10,34
